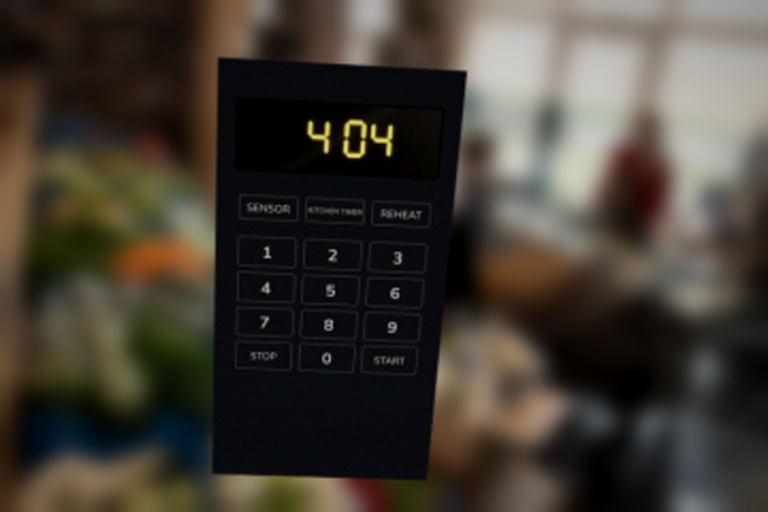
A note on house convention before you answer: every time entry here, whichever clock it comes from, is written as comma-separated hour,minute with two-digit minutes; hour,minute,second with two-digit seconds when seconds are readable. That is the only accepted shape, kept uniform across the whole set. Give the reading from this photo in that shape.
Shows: 4,04
